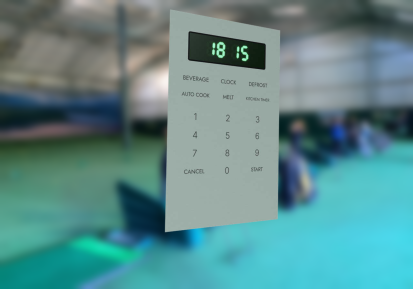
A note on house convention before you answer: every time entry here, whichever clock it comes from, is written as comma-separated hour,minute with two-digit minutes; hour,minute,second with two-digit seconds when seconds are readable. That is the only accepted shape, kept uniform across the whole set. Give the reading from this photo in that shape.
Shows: 18,15
